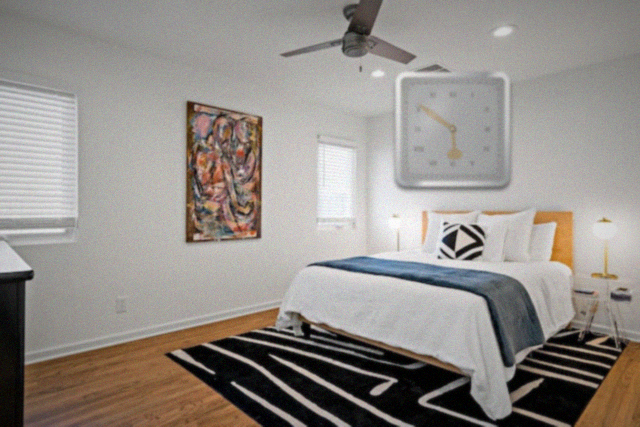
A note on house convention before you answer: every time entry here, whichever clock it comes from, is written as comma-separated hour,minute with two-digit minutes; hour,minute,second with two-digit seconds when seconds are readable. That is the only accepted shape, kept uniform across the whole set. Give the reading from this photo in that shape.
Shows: 5,51
